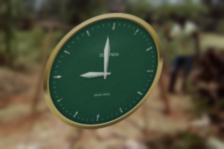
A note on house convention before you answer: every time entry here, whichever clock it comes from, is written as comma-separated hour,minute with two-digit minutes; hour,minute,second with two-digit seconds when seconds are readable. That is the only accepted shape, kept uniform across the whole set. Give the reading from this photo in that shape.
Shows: 8,59
